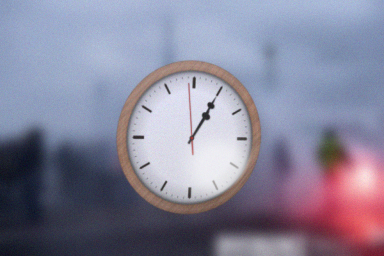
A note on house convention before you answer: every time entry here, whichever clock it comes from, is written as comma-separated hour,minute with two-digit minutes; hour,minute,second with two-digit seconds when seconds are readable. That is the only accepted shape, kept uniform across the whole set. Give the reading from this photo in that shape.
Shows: 1,04,59
